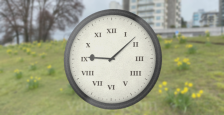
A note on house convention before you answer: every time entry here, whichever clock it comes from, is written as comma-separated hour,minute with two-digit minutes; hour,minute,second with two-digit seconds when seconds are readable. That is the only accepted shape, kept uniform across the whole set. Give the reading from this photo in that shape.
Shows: 9,08
